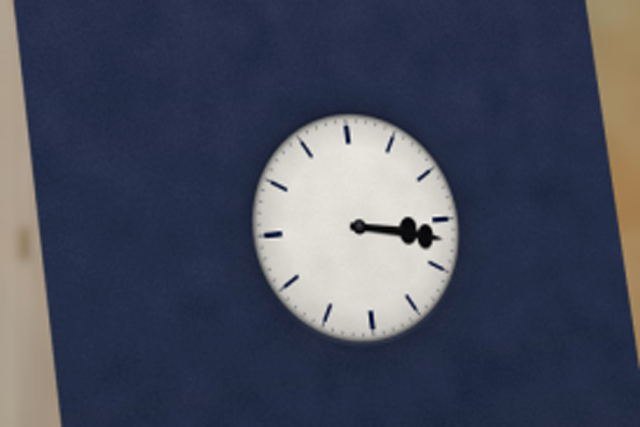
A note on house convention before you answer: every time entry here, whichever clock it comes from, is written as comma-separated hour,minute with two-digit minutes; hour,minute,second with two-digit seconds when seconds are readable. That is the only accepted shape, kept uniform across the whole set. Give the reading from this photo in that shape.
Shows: 3,17
